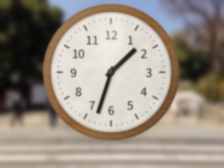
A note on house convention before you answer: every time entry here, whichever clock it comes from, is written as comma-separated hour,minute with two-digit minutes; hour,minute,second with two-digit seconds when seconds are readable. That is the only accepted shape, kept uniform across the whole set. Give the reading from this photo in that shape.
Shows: 1,33
